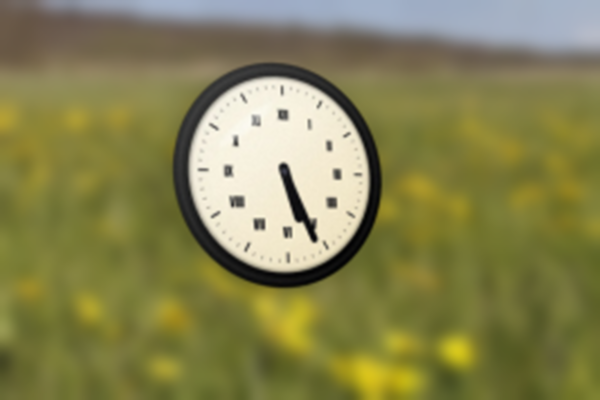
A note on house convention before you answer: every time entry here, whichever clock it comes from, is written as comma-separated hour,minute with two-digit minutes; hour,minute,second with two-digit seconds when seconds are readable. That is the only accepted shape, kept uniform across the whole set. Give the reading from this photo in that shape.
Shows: 5,26
